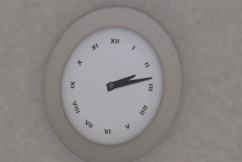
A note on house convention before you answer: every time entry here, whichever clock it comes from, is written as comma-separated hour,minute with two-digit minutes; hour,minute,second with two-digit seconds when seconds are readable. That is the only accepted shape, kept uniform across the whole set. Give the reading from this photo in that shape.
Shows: 2,13
